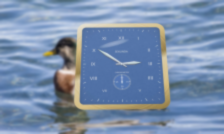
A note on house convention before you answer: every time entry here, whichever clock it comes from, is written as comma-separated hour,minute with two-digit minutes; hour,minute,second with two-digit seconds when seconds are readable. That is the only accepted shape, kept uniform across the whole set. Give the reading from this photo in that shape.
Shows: 2,51
